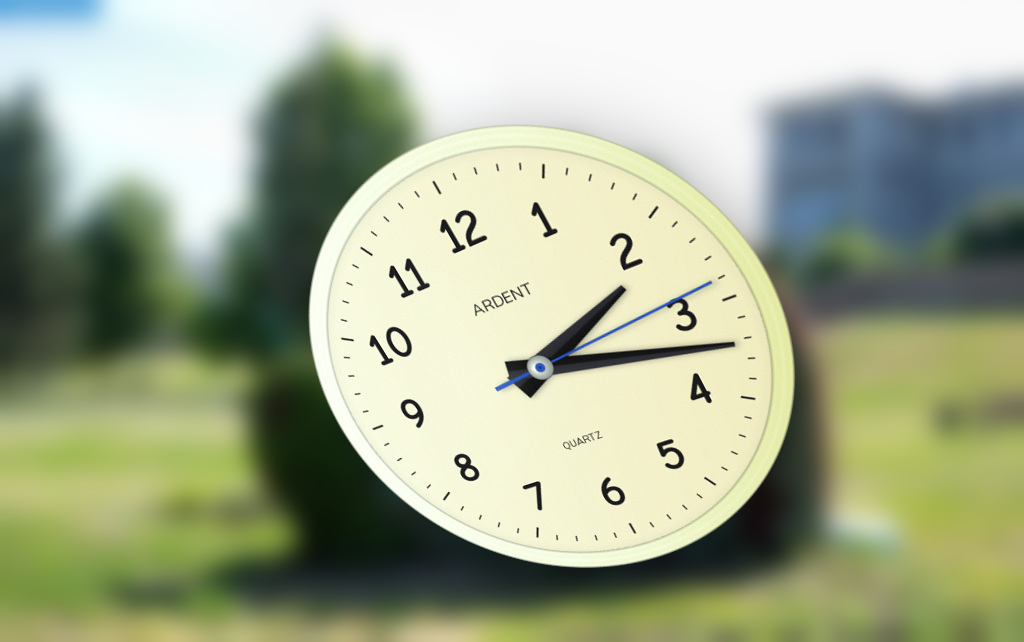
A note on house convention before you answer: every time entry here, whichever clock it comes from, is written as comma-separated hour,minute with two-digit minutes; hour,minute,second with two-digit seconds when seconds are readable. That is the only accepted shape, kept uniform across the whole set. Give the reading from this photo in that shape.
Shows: 2,17,14
